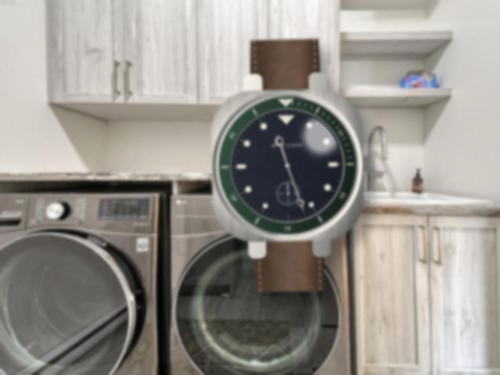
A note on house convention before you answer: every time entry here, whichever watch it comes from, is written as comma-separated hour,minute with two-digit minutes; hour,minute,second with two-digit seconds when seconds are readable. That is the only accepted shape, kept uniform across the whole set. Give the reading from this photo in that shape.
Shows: 11,27
